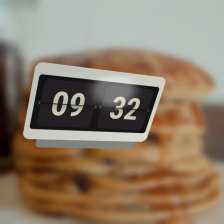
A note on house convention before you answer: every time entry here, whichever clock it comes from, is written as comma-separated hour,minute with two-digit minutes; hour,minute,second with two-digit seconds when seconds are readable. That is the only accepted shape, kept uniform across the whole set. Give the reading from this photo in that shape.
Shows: 9,32
